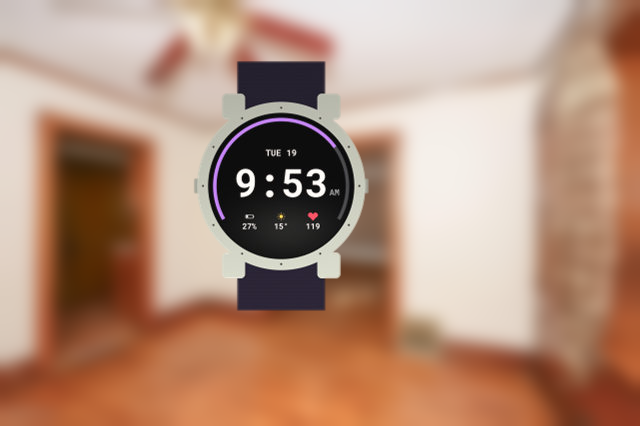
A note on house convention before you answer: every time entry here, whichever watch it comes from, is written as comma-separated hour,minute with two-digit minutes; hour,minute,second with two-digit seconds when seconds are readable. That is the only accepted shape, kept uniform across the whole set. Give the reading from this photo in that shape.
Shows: 9,53
